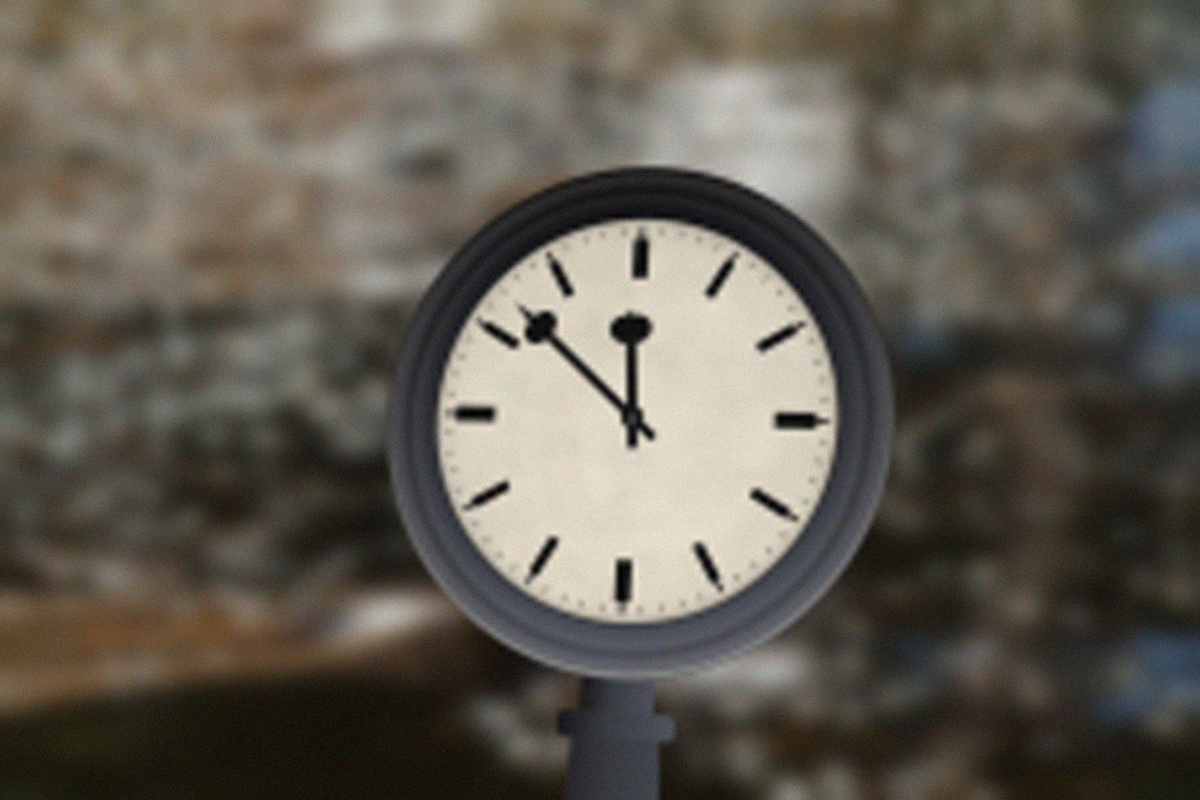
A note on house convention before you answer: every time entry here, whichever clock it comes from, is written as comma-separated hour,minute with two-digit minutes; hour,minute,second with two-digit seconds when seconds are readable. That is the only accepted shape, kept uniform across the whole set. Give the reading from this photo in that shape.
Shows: 11,52
